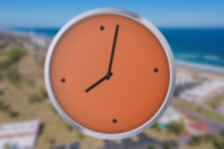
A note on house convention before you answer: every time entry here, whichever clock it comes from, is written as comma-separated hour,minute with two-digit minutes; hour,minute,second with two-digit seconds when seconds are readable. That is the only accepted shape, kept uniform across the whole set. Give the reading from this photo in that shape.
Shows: 8,03
